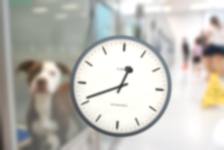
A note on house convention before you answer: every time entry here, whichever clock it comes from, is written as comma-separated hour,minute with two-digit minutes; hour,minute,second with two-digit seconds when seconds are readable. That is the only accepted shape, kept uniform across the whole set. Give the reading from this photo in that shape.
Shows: 12,41
